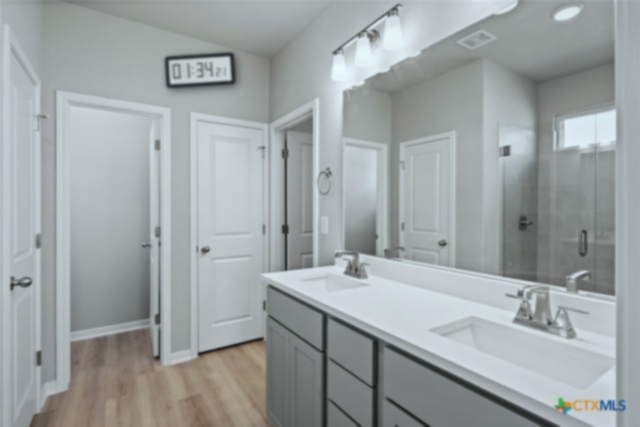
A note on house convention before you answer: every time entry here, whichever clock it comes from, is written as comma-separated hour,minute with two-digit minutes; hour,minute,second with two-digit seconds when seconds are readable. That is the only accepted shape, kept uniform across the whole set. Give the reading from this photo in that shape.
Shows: 1,34
